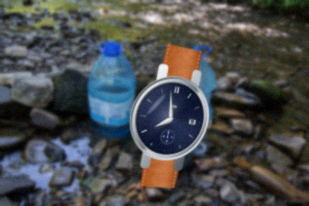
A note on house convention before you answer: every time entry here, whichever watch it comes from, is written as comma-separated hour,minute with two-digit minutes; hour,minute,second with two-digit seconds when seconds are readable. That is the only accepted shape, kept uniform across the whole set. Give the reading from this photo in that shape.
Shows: 7,58
